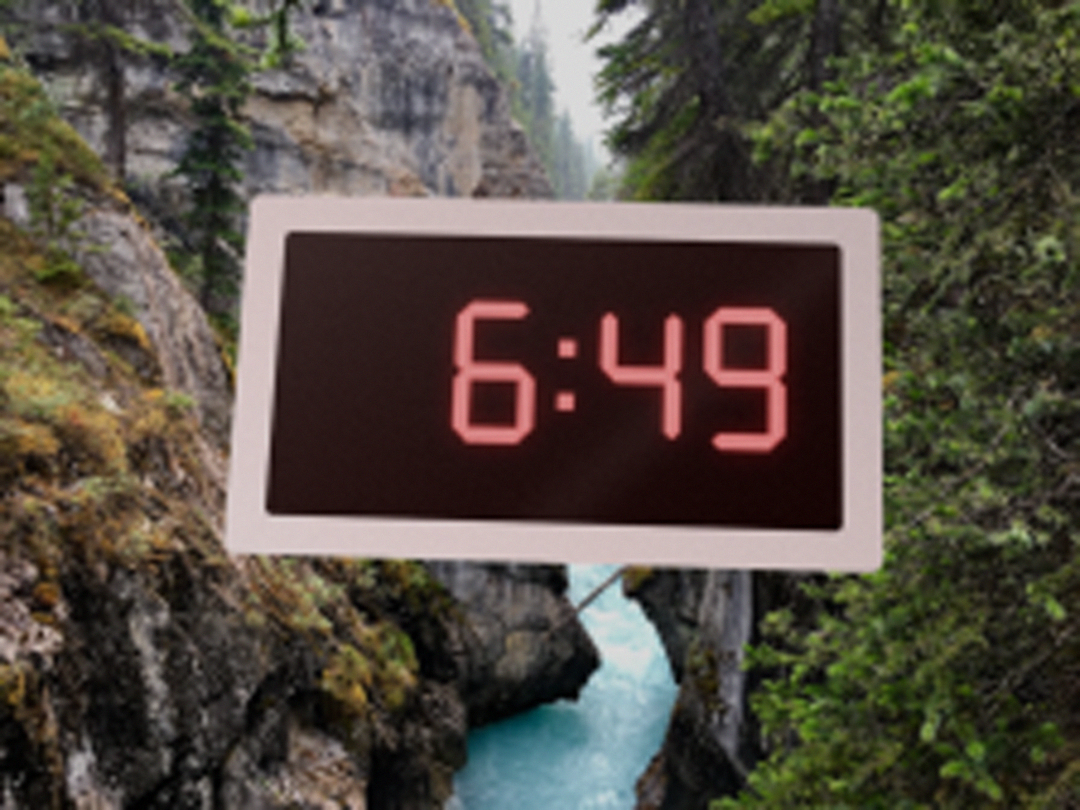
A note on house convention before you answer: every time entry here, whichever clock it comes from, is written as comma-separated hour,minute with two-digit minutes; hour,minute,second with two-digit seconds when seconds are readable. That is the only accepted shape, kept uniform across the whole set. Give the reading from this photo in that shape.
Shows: 6,49
